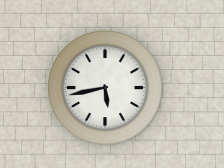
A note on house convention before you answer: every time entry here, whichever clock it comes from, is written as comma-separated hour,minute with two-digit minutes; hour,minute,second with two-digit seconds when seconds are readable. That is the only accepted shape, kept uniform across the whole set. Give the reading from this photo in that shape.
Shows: 5,43
